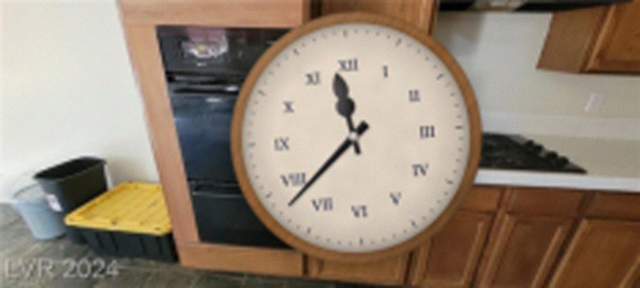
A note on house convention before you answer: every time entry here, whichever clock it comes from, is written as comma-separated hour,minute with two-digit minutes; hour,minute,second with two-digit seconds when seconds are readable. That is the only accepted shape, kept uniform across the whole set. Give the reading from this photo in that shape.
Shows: 11,38
